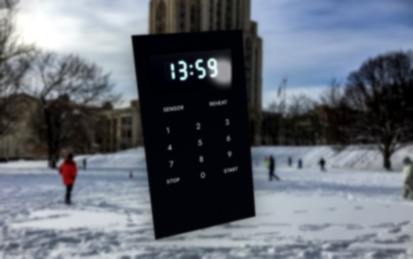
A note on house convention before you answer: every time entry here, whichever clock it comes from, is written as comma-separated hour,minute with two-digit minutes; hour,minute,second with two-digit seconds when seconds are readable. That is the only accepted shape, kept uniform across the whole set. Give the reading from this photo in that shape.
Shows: 13,59
